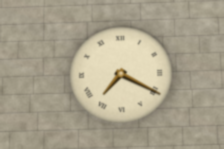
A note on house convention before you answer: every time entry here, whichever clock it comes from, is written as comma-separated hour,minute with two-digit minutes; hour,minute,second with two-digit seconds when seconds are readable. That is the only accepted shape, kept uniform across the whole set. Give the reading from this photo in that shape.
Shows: 7,20
